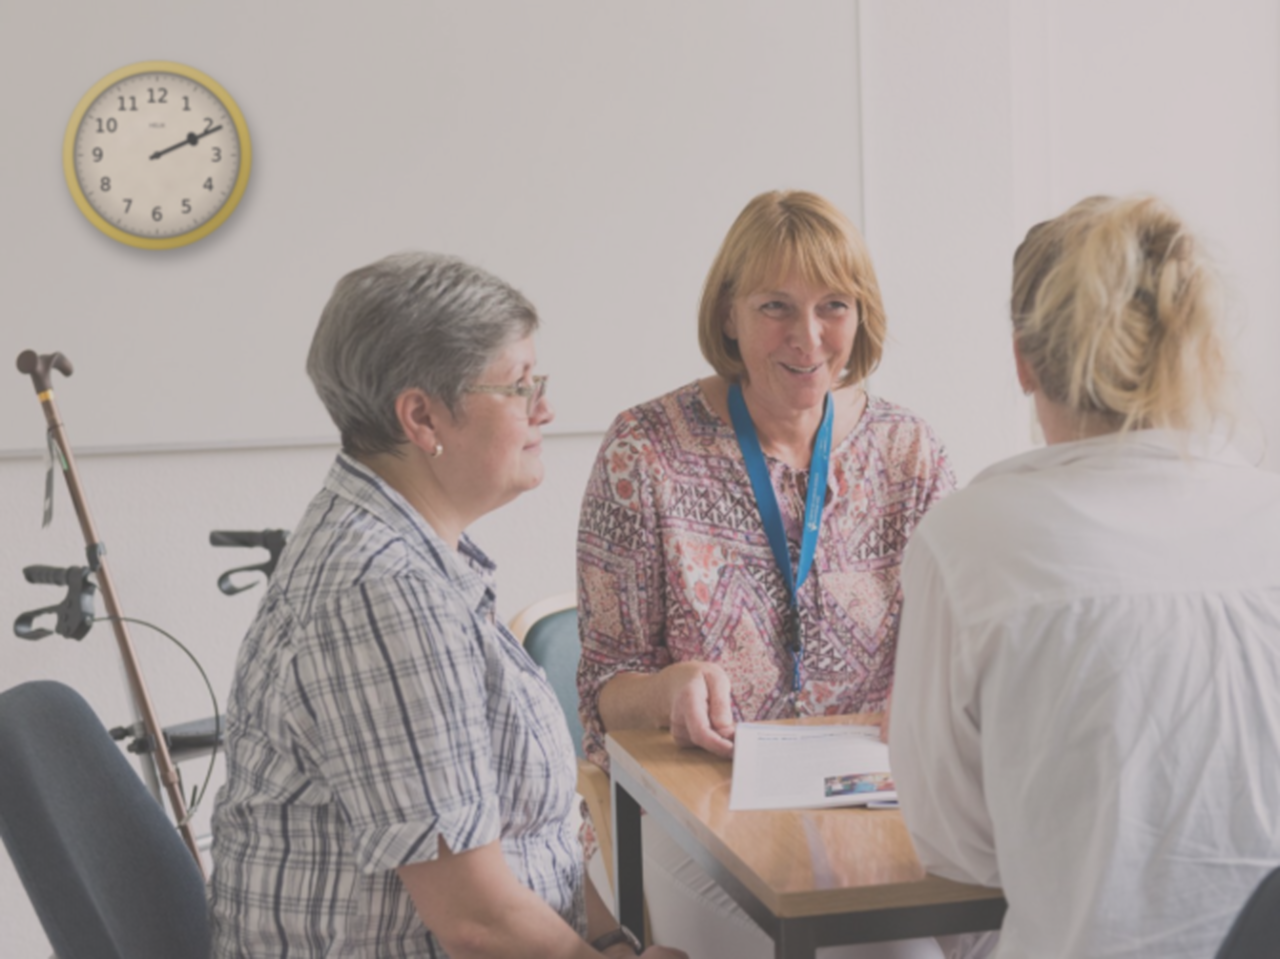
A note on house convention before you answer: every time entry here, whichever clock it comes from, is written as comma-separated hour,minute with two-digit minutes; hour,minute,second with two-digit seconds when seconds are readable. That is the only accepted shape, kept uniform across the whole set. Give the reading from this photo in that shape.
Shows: 2,11
